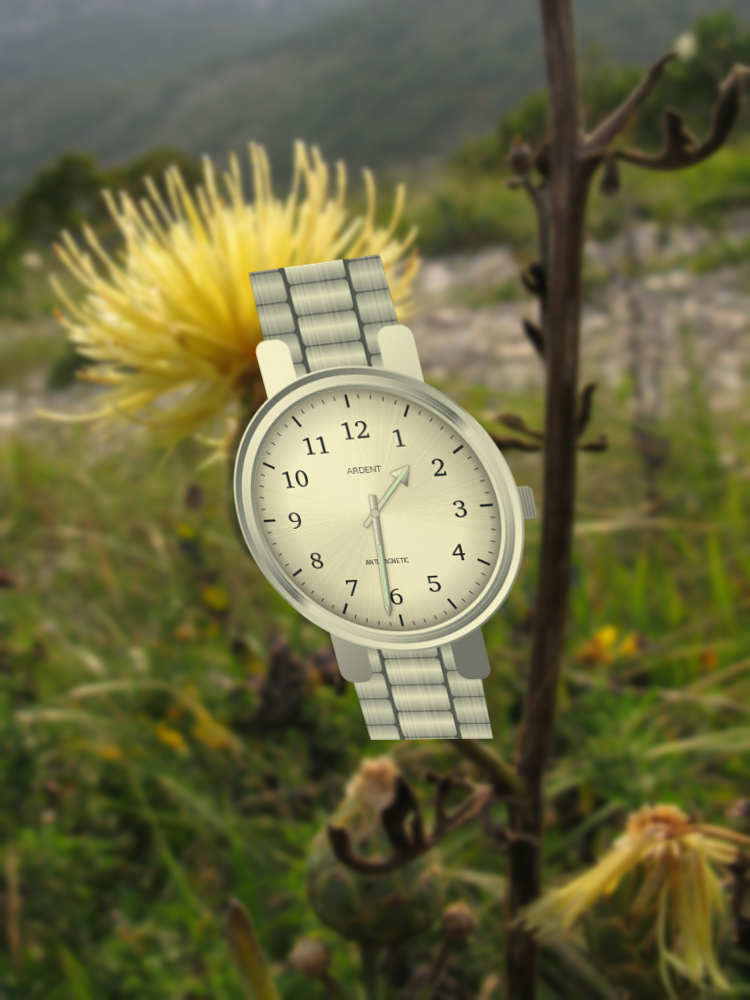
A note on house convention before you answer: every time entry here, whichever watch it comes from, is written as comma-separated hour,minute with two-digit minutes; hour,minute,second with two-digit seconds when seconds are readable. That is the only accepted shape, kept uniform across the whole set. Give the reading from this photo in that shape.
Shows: 1,31
